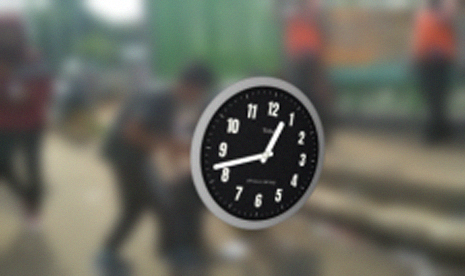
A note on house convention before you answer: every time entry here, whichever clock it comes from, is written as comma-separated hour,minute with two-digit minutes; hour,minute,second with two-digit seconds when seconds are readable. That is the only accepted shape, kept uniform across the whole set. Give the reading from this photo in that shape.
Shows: 12,42
